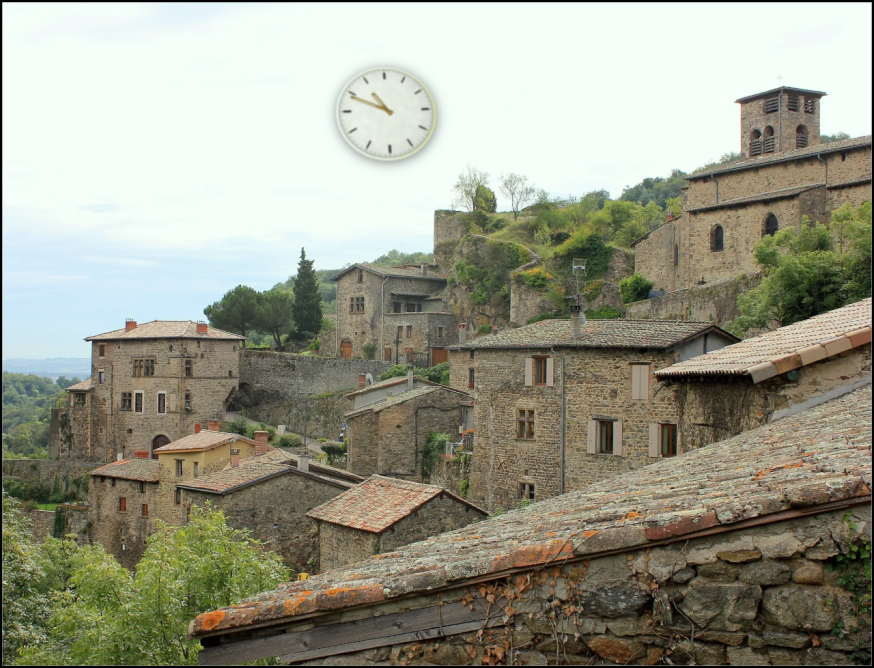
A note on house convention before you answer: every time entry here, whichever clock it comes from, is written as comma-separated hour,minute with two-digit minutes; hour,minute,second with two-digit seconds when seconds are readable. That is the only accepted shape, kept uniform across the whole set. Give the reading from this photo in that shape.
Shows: 10,49
